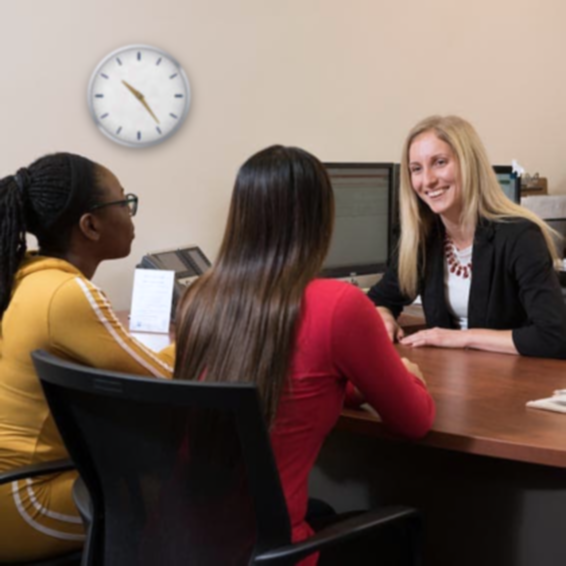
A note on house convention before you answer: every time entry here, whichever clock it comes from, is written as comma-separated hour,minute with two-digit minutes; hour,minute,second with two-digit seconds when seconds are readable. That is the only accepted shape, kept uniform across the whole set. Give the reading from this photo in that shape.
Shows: 10,24
